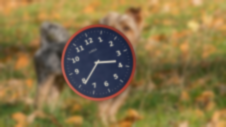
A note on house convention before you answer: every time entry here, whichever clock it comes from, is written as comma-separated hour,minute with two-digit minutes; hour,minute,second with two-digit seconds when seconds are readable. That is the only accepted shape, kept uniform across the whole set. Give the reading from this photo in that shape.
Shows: 3,39
